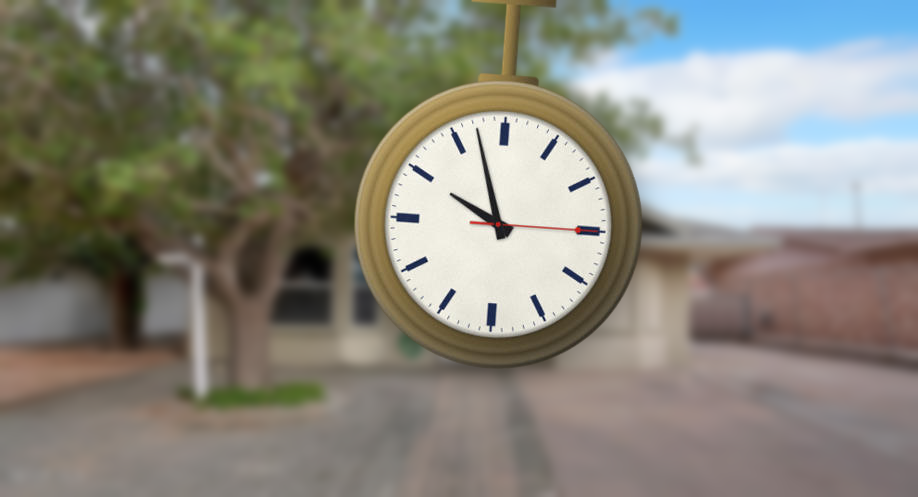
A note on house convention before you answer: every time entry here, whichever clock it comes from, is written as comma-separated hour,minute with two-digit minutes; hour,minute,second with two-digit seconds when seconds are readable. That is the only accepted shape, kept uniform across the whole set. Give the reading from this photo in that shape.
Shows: 9,57,15
